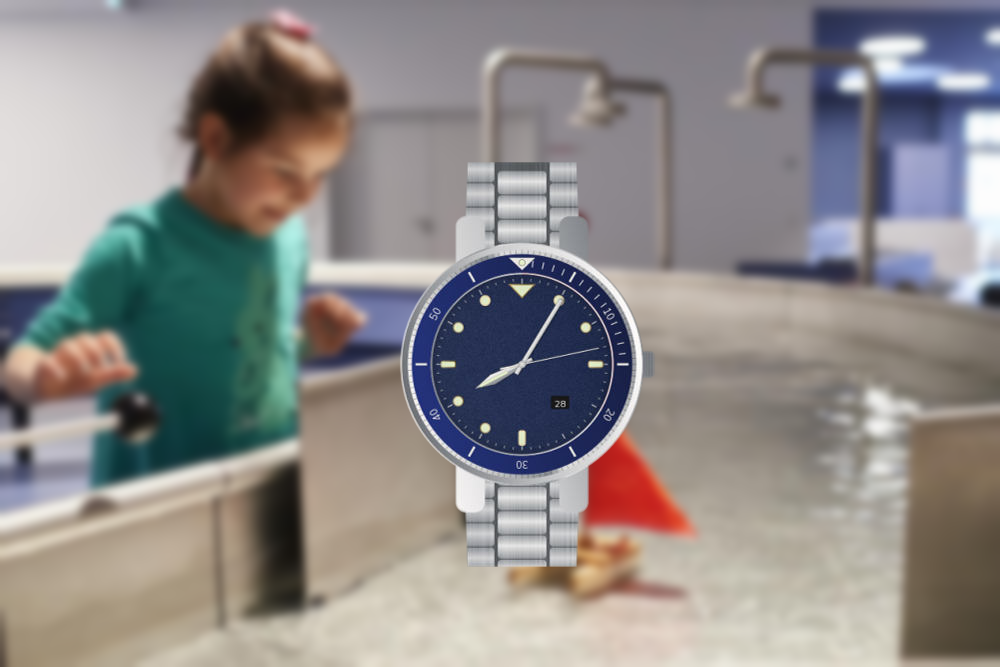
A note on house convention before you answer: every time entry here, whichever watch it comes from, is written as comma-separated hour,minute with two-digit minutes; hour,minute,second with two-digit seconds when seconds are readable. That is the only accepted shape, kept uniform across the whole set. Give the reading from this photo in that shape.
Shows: 8,05,13
